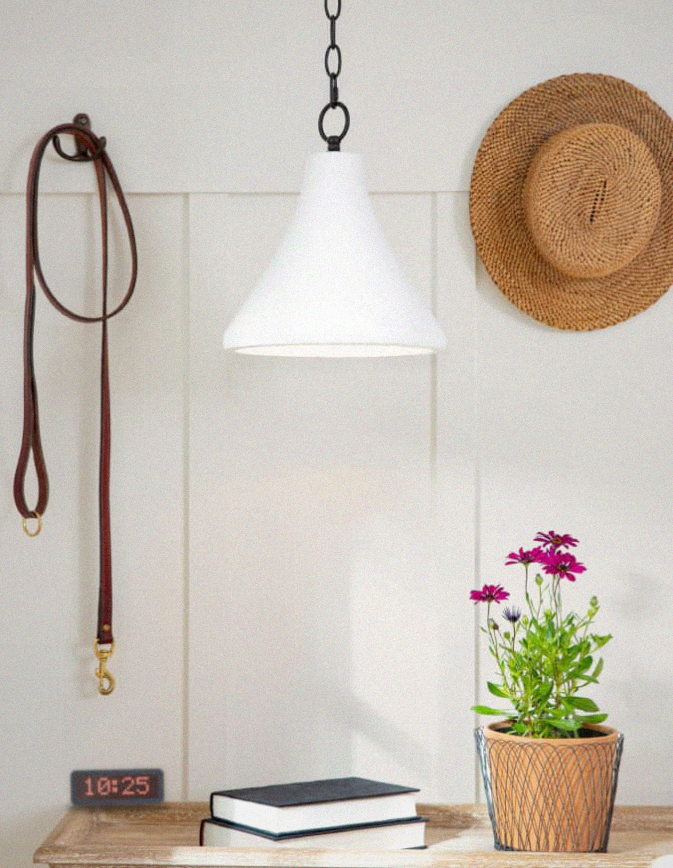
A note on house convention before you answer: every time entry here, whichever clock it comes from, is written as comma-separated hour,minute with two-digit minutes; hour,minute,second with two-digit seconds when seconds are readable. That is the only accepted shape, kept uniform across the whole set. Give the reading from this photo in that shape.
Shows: 10,25
